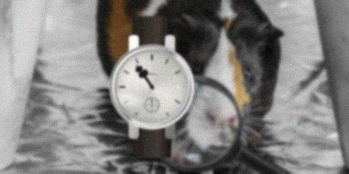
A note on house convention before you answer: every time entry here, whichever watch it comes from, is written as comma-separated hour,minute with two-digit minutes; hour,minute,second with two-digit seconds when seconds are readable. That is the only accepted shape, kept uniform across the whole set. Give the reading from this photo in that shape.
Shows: 10,54
